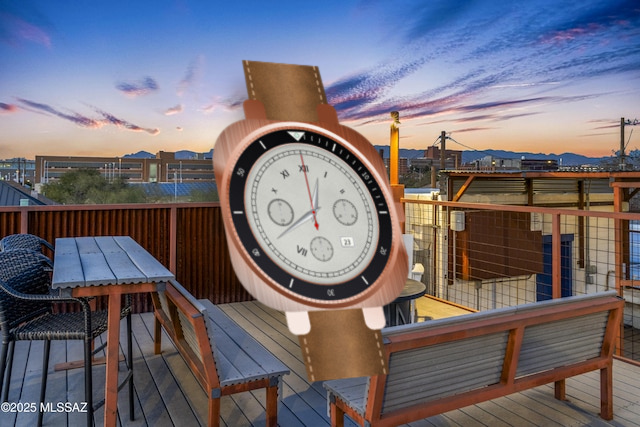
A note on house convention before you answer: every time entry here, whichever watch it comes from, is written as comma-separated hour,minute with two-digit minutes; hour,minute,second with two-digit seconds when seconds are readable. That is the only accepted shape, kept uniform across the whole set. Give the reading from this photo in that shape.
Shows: 12,40
